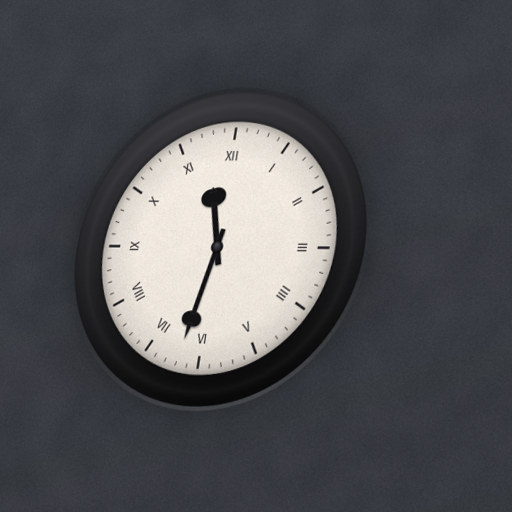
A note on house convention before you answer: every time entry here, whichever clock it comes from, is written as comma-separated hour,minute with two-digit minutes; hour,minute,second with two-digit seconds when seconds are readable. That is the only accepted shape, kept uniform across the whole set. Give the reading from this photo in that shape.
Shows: 11,32
